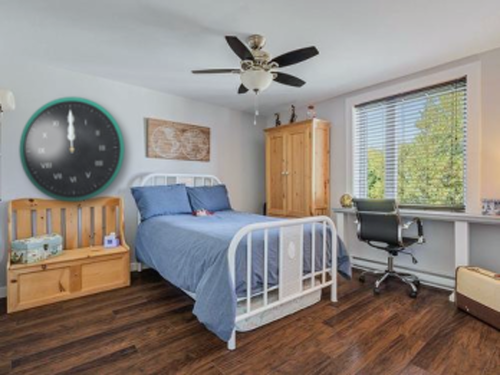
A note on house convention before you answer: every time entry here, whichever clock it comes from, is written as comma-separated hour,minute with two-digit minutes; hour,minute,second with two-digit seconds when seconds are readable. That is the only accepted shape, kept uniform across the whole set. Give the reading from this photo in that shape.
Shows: 12,00
